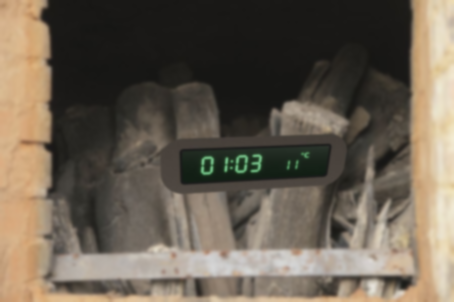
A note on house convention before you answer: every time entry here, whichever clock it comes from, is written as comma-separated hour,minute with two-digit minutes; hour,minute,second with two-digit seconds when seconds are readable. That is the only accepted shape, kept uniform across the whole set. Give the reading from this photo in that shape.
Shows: 1,03
